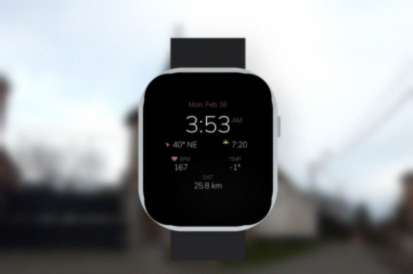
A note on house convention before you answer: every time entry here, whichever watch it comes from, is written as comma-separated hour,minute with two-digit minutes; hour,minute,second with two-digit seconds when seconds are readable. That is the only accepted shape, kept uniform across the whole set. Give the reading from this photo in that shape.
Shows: 3,53
